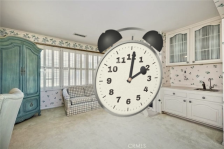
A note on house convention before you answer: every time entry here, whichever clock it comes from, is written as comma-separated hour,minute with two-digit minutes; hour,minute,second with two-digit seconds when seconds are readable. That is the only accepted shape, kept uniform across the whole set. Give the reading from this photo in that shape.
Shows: 2,01
